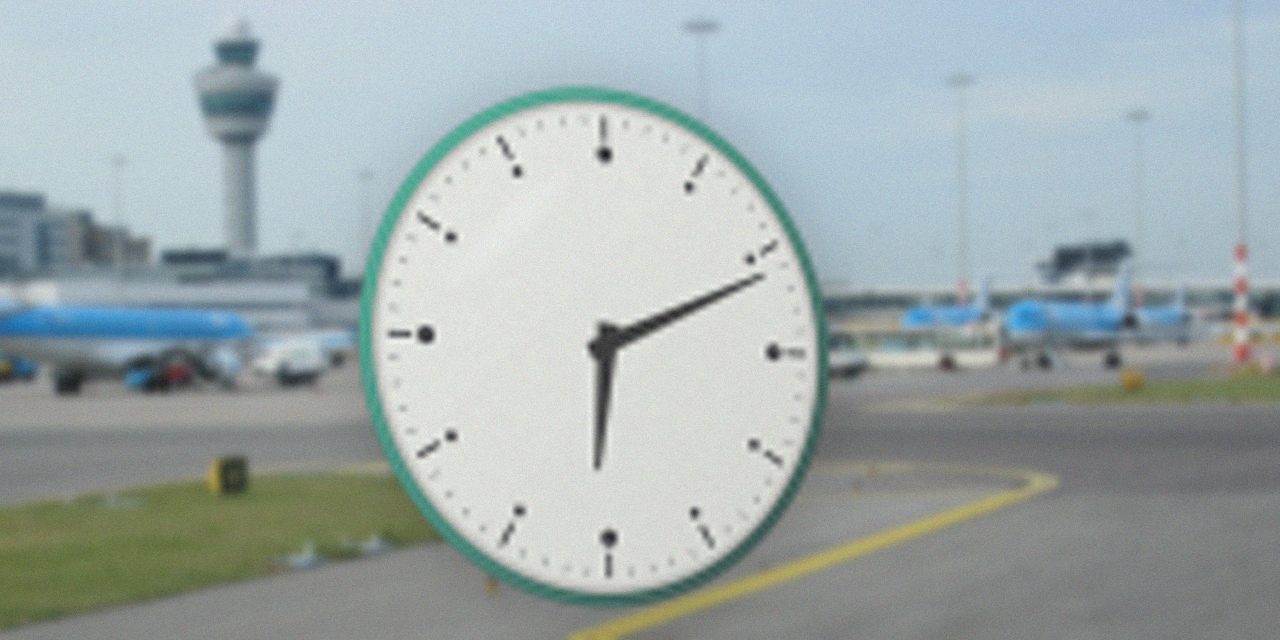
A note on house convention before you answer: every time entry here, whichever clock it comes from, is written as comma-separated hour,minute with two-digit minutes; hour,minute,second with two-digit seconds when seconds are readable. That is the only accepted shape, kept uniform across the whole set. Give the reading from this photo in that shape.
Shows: 6,11
